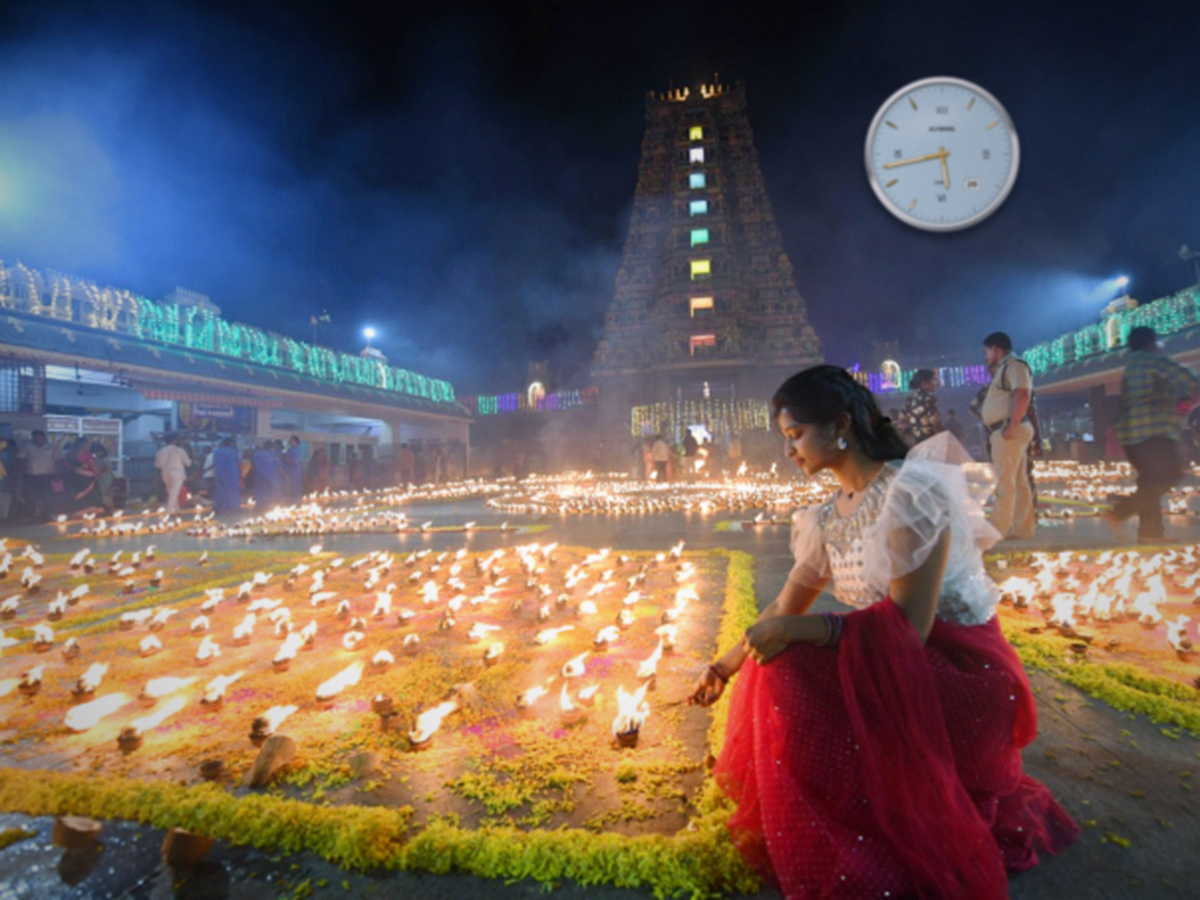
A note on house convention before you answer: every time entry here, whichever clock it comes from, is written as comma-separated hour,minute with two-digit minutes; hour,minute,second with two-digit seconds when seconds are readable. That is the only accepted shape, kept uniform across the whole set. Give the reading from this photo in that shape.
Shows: 5,43
